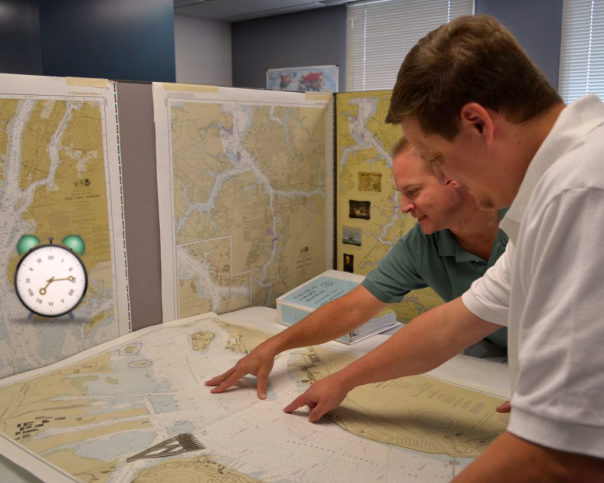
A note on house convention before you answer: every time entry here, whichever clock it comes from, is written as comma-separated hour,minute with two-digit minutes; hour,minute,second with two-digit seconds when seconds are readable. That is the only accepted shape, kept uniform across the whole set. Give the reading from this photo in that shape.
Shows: 7,14
